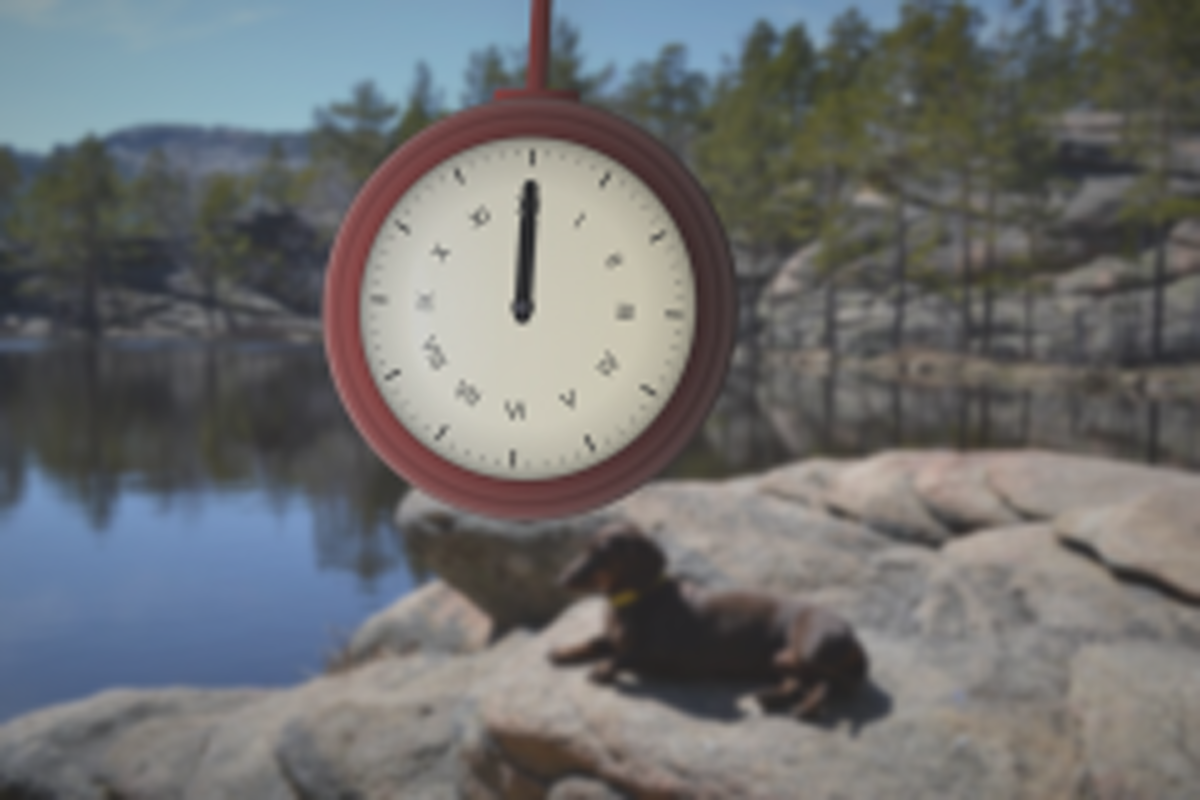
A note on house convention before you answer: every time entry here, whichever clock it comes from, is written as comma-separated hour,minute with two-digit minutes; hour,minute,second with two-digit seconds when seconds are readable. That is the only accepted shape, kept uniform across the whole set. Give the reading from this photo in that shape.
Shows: 12,00
